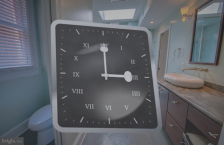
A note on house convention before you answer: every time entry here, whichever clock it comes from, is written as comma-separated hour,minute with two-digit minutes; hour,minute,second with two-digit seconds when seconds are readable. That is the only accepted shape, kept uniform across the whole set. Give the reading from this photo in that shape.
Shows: 3,00
